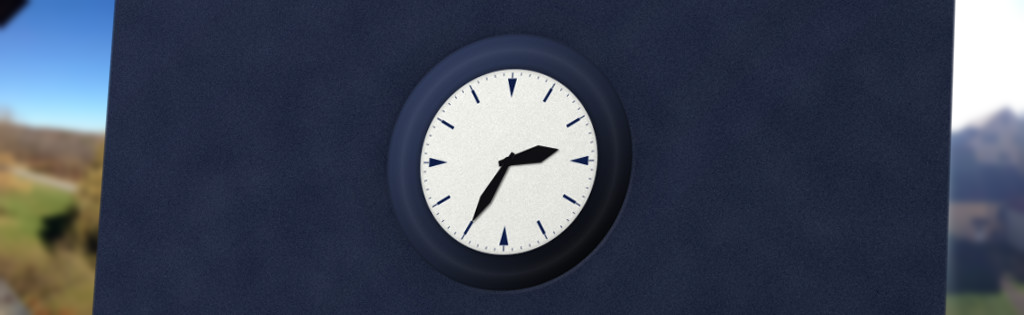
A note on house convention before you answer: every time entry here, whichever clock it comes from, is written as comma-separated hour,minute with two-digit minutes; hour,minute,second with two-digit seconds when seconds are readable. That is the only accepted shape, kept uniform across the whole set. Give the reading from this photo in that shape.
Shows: 2,35
